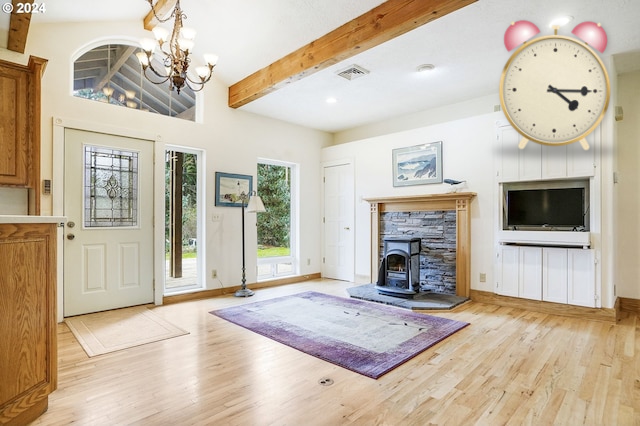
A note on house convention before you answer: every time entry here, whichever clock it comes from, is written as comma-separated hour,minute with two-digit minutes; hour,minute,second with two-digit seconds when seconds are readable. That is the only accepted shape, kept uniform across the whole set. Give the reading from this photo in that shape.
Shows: 4,15
